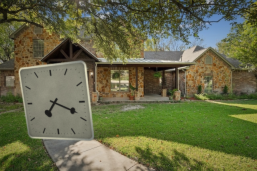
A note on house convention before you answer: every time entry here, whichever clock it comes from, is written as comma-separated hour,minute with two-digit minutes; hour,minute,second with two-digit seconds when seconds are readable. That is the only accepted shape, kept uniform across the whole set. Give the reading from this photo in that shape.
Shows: 7,19
